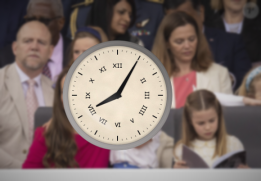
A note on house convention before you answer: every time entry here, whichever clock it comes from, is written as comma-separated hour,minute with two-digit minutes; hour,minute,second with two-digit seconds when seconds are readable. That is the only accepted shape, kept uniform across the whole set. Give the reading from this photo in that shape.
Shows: 8,05
